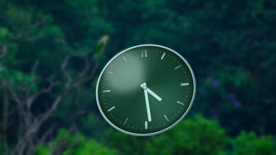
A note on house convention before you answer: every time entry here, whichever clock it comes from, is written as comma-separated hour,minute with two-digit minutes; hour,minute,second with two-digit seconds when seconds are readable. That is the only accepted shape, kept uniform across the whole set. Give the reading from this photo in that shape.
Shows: 4,29
